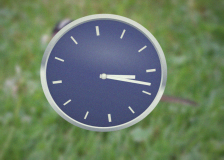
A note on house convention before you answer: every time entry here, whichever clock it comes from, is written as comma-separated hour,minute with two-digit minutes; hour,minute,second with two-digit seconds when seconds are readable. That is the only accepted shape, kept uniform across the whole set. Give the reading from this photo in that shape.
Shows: 3,18
